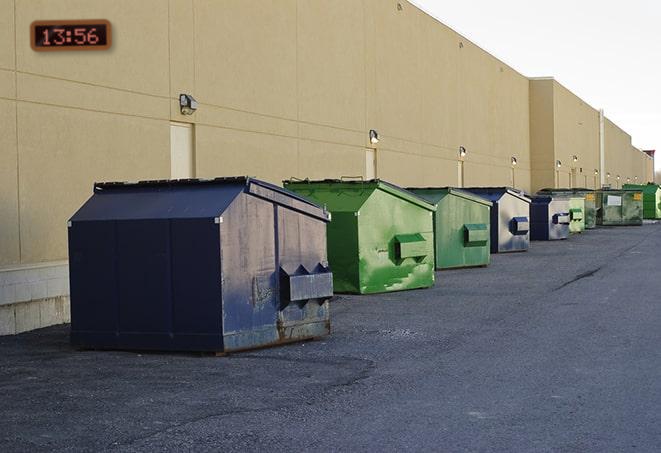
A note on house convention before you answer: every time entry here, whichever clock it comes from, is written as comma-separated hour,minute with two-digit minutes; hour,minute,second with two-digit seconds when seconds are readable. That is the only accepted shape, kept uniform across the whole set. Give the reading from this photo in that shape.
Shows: 13,56
